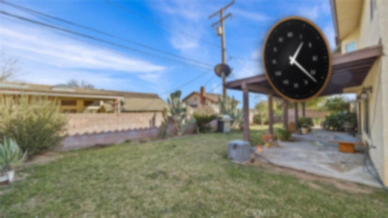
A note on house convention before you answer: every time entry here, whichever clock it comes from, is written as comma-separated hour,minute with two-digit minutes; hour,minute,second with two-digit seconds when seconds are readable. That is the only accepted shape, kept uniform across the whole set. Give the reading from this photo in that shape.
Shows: 1,22
